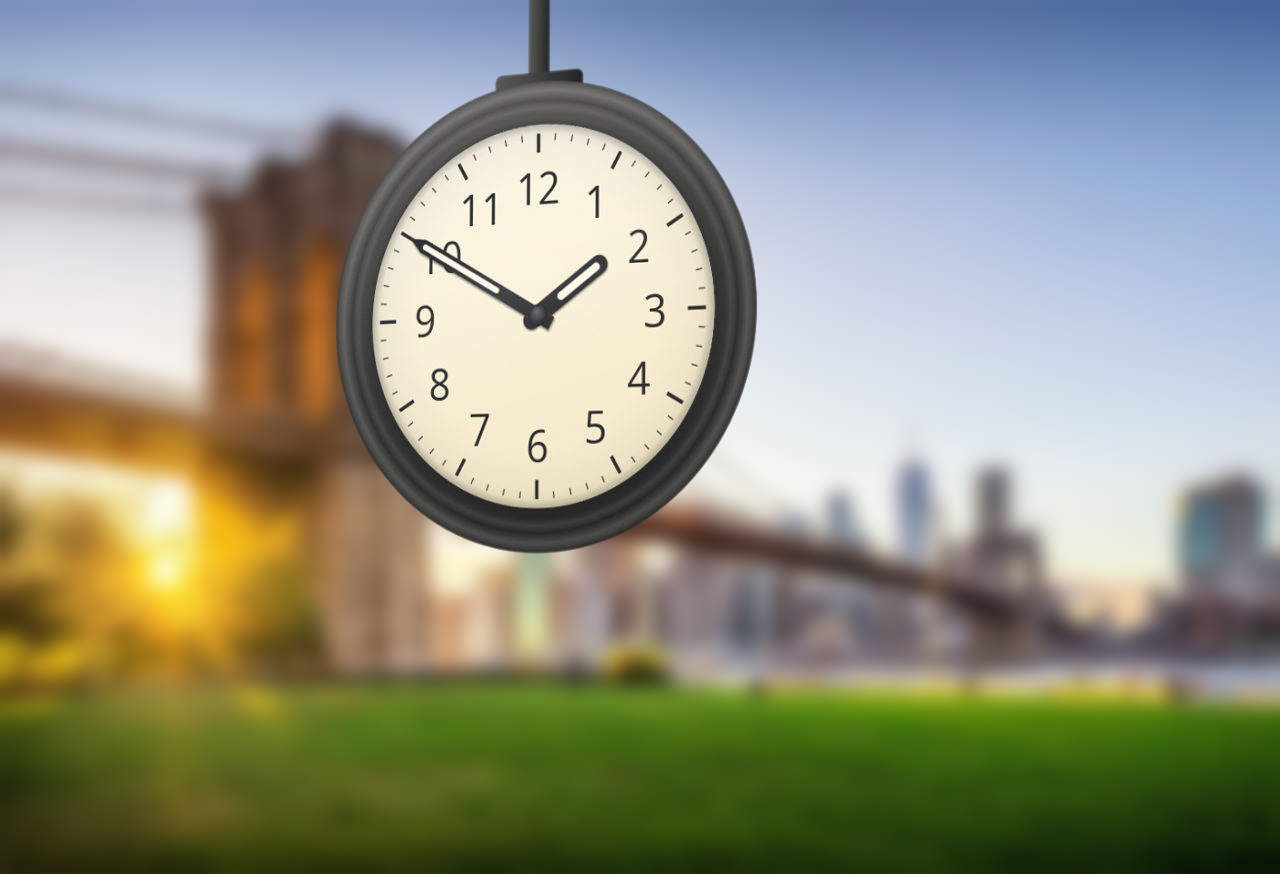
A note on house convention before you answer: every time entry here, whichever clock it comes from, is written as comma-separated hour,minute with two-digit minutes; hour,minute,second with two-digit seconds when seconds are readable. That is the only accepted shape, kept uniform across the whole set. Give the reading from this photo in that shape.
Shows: 1,50
